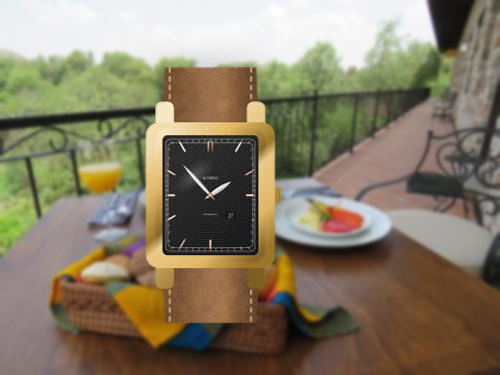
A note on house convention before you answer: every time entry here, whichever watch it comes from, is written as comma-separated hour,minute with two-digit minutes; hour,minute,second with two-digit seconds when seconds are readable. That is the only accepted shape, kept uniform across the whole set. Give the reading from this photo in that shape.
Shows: 1,53
